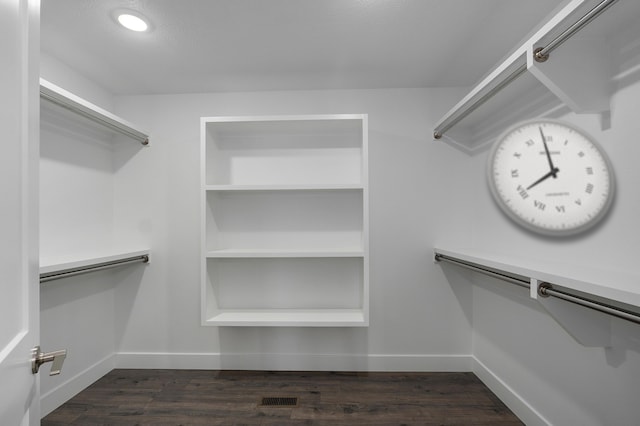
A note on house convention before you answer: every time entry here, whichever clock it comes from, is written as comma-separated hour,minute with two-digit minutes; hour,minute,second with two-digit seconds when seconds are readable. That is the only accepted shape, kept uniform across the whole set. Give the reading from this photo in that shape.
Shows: 7,59
